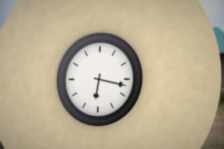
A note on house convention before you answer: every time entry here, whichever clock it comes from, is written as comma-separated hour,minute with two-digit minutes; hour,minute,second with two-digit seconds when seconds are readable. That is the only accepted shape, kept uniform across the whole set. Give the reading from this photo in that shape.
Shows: 6,17
